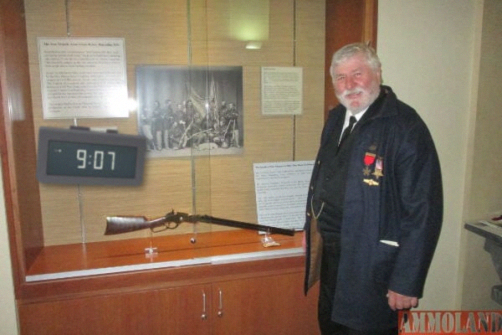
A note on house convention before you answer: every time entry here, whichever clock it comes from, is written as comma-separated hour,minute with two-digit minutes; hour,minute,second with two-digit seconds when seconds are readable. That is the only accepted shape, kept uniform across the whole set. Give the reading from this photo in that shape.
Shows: 9,07
